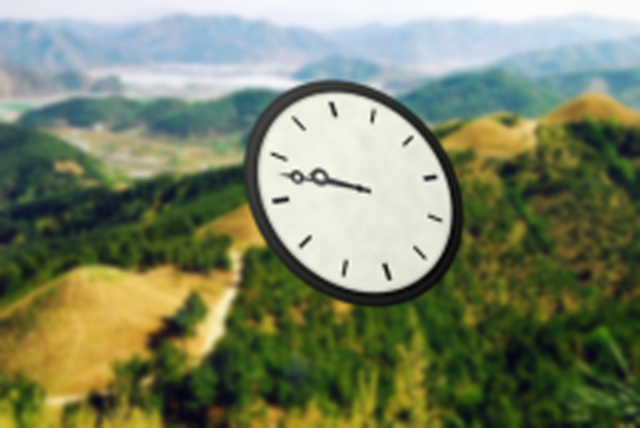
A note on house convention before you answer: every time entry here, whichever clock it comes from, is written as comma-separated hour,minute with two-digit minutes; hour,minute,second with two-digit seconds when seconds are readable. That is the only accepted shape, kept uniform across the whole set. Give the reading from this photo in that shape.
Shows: 9,48
